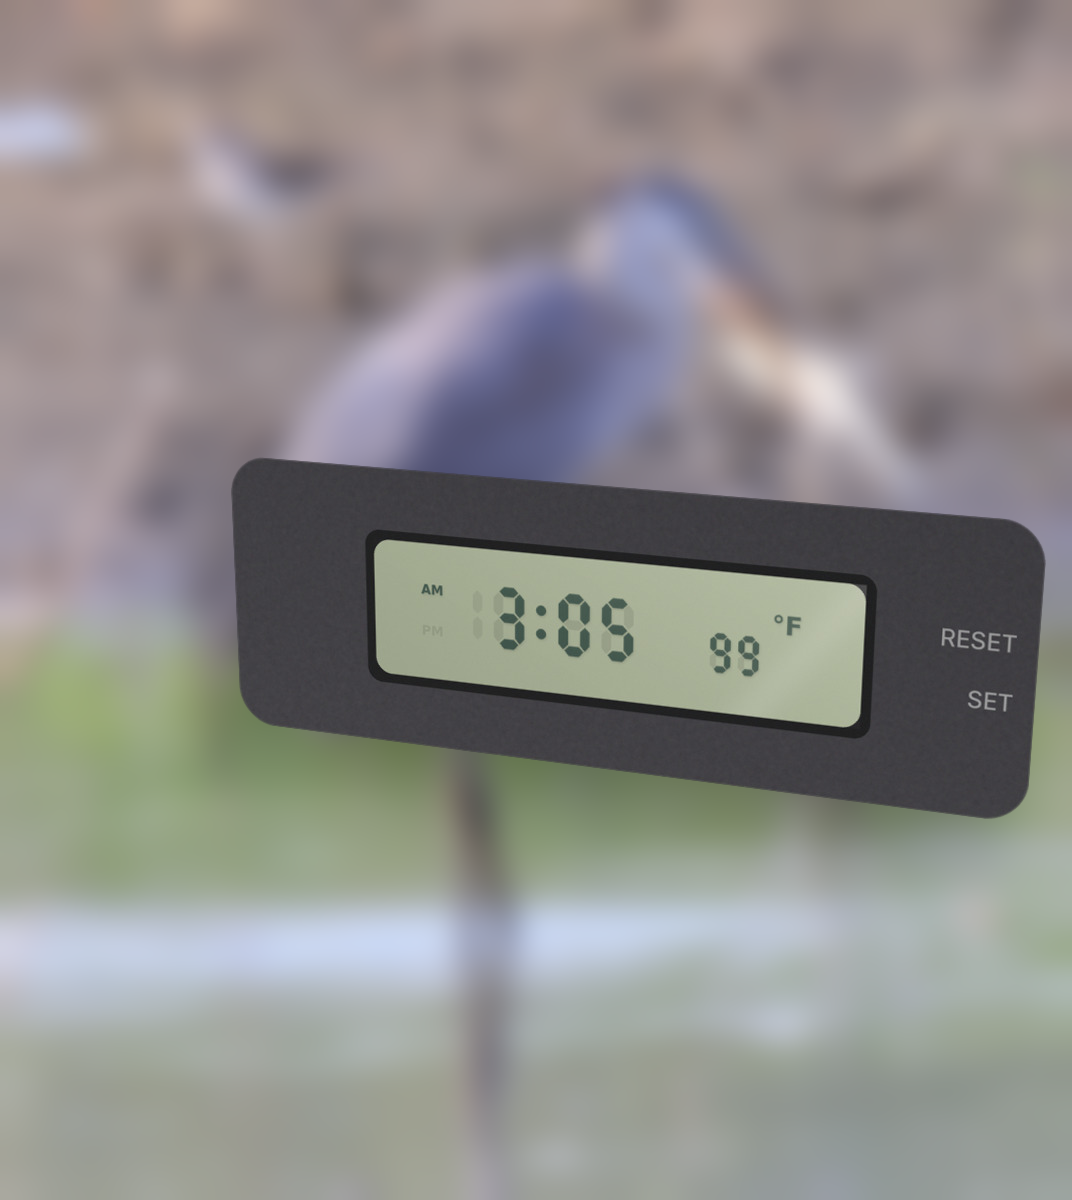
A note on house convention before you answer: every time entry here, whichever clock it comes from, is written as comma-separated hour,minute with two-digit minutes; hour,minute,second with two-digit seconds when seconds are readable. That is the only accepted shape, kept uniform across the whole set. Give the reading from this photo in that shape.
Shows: 3,05
